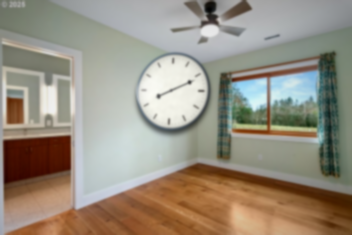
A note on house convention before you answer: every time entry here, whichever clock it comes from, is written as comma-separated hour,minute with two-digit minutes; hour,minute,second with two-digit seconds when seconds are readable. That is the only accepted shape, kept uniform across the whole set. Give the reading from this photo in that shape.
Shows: 8,11
